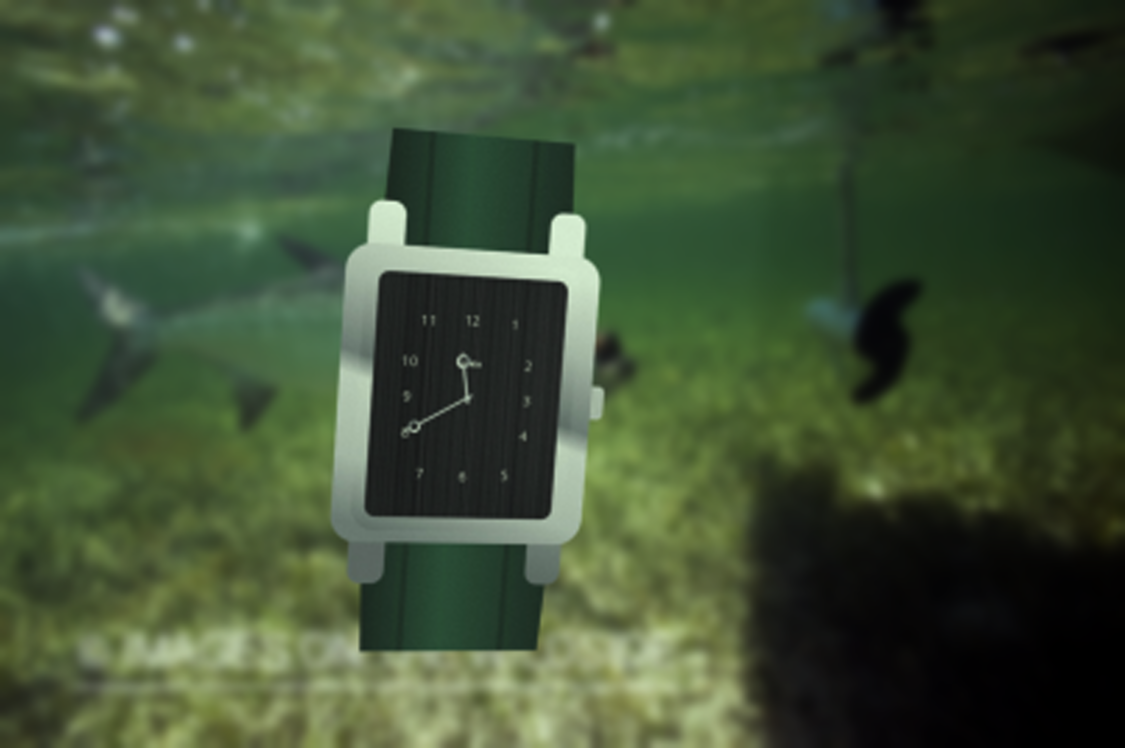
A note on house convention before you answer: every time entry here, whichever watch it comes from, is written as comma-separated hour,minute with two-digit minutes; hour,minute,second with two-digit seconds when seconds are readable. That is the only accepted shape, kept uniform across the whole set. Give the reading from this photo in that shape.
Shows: 11,40
